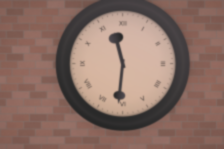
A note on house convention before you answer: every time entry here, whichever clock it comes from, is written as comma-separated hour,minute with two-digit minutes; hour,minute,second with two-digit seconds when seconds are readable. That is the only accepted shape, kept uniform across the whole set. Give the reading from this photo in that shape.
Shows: 11,31
